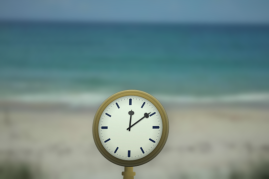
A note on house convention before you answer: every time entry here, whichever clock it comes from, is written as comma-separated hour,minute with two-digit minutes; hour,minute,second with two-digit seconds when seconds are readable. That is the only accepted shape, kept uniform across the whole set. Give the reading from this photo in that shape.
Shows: 12,09
